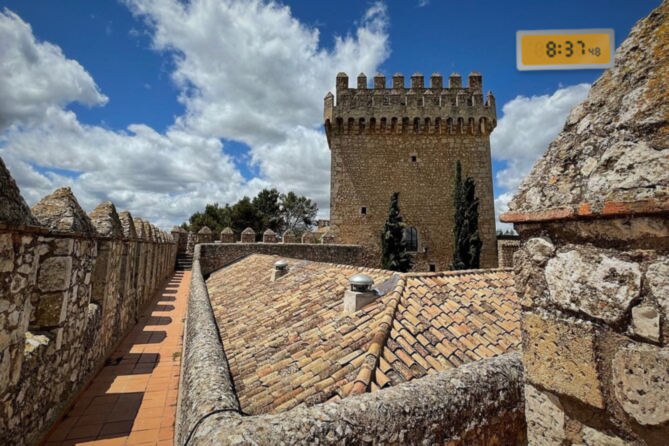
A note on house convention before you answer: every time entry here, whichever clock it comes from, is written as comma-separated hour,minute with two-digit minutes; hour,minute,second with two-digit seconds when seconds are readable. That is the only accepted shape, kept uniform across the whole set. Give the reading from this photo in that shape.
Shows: 8,37
